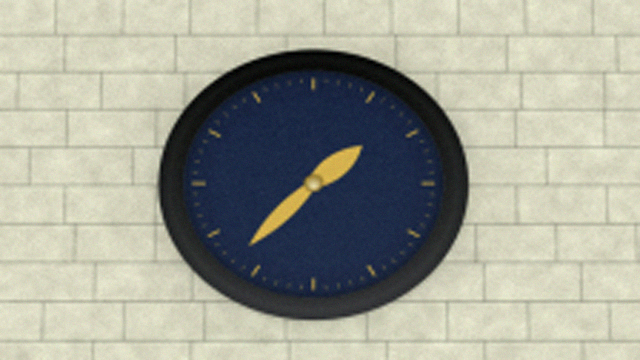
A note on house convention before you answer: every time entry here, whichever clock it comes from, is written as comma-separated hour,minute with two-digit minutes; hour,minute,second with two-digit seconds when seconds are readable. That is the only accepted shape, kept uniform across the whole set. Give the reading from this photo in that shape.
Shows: 1,37
